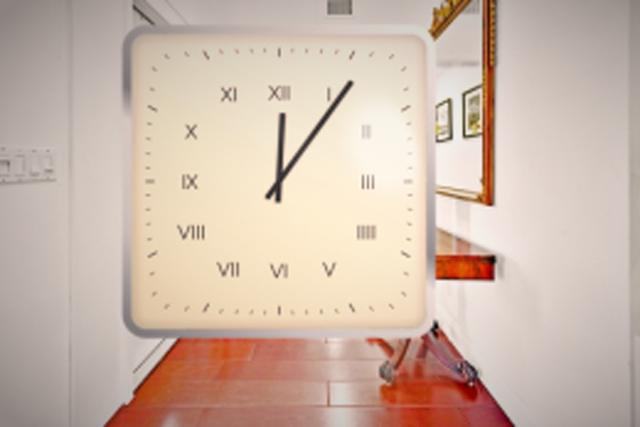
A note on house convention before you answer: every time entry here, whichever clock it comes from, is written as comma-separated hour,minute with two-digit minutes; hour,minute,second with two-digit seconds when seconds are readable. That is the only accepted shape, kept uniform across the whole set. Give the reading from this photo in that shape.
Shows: 12,06
